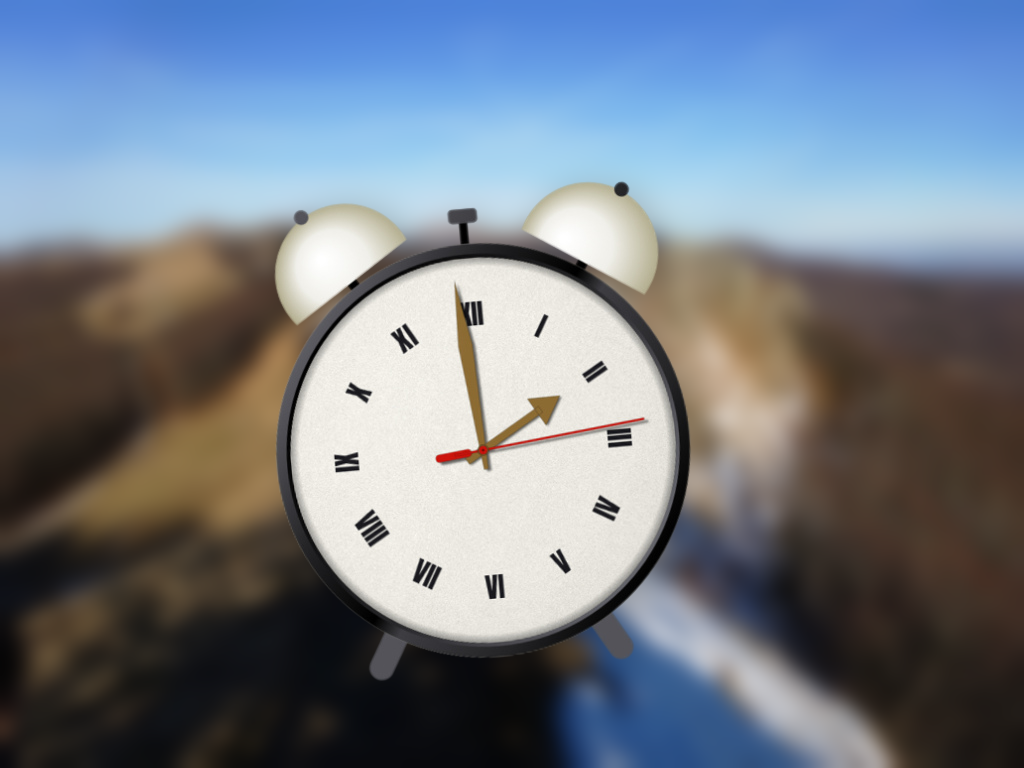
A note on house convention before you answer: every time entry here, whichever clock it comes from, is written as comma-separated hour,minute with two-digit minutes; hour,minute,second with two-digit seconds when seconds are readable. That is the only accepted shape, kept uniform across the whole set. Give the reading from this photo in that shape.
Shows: 1,59,14
